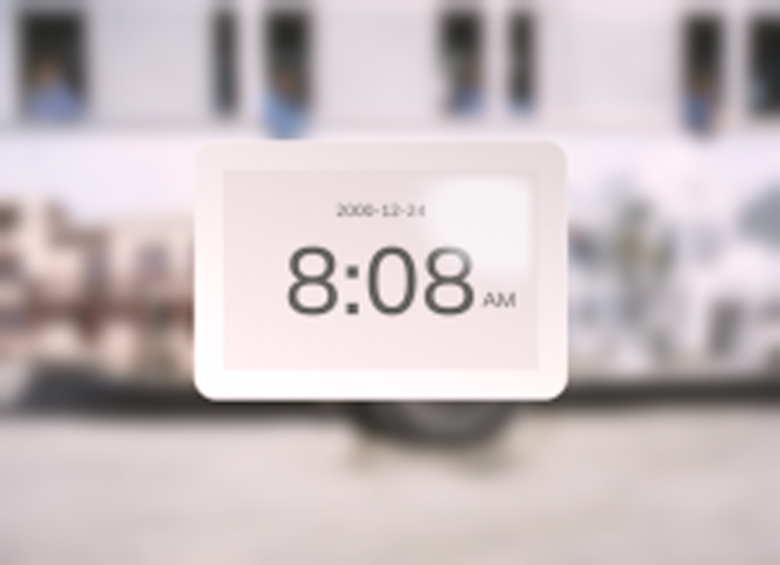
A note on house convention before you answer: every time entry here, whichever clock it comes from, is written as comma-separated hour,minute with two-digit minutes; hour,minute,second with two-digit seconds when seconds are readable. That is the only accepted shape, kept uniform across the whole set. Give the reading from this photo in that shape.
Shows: 8,08
